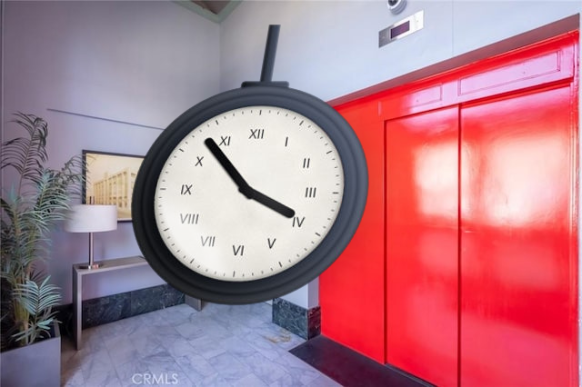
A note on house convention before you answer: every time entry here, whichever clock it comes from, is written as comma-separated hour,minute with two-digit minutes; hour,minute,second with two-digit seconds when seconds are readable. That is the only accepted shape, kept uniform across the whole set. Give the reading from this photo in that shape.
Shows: 3,53
